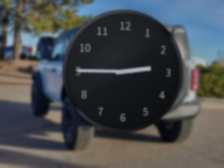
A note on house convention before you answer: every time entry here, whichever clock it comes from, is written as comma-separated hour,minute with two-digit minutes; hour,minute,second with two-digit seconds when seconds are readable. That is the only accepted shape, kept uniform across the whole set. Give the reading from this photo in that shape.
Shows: 2,45
